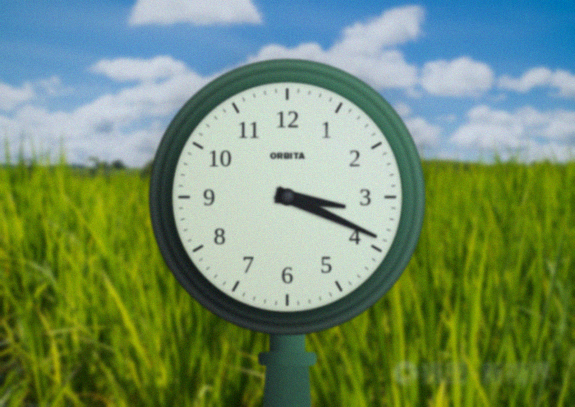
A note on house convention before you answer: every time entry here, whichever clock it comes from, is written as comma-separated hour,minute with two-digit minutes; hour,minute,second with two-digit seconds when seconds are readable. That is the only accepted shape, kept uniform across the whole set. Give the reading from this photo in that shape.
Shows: 3,19
